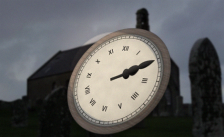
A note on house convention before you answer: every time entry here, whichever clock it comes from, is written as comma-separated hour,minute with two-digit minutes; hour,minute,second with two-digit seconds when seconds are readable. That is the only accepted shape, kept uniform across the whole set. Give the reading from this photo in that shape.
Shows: 2,10
